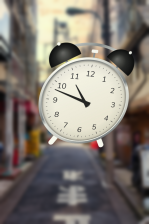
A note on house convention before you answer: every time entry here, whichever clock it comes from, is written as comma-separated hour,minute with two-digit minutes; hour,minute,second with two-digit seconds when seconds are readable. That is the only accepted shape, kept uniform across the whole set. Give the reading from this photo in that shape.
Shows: 10,48
